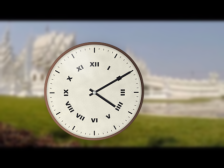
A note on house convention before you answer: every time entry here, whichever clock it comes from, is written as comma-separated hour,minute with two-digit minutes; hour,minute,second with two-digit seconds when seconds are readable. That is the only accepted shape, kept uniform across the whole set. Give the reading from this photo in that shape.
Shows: 4,10
